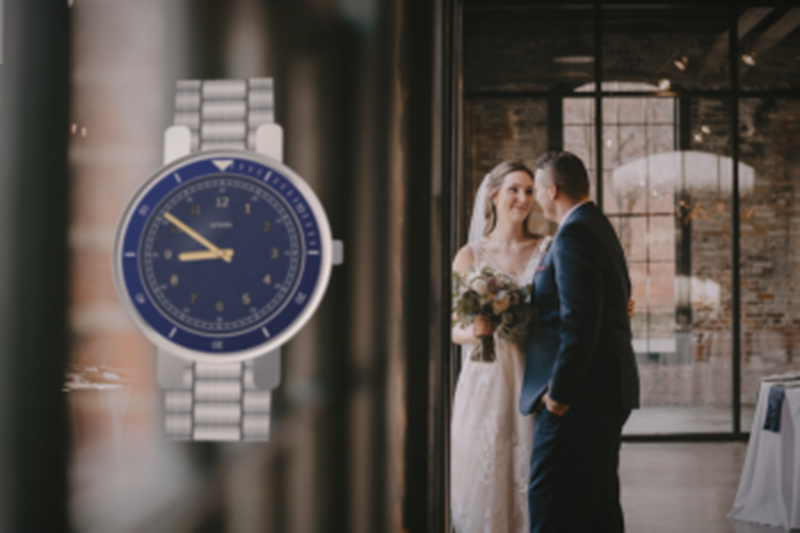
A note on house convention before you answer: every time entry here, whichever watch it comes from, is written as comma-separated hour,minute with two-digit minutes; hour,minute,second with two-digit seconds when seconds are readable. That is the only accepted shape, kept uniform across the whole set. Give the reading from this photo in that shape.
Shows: 8,51
